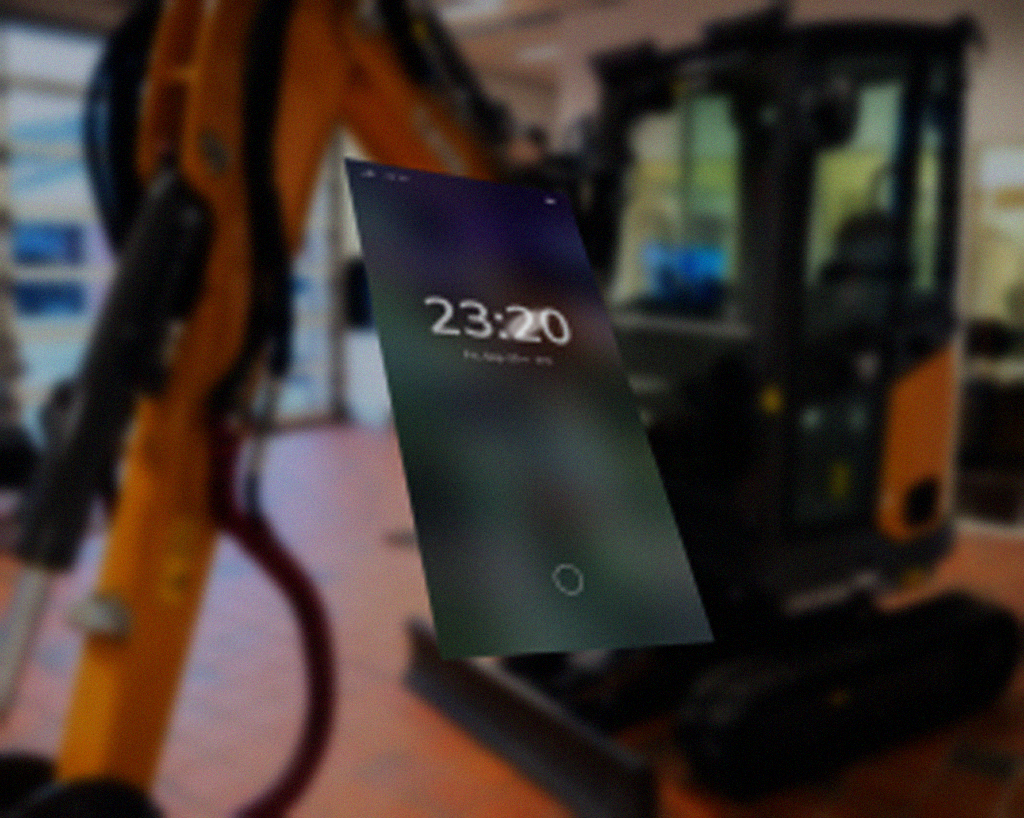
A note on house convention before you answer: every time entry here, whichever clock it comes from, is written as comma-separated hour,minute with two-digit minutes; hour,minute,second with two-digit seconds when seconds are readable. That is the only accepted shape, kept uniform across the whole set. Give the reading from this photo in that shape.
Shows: 23,20
